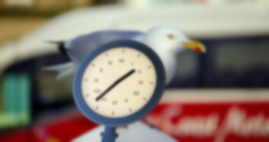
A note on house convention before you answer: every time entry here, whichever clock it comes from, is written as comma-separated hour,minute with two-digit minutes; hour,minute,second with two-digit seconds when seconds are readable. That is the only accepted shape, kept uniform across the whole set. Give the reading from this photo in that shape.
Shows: 1,37
